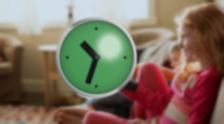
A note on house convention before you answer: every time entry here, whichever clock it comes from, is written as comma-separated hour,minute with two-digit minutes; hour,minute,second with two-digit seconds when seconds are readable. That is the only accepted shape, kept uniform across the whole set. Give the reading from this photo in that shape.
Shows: 10,33
